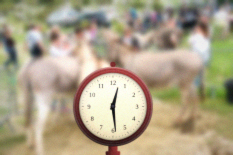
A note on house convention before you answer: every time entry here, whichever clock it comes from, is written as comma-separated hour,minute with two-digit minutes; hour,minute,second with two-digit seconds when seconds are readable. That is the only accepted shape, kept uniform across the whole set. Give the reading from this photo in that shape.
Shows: 12,29
